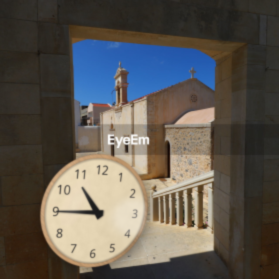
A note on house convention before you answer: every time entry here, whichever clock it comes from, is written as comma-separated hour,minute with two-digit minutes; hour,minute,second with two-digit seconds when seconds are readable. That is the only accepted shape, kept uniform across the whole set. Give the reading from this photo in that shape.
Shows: 10,45
